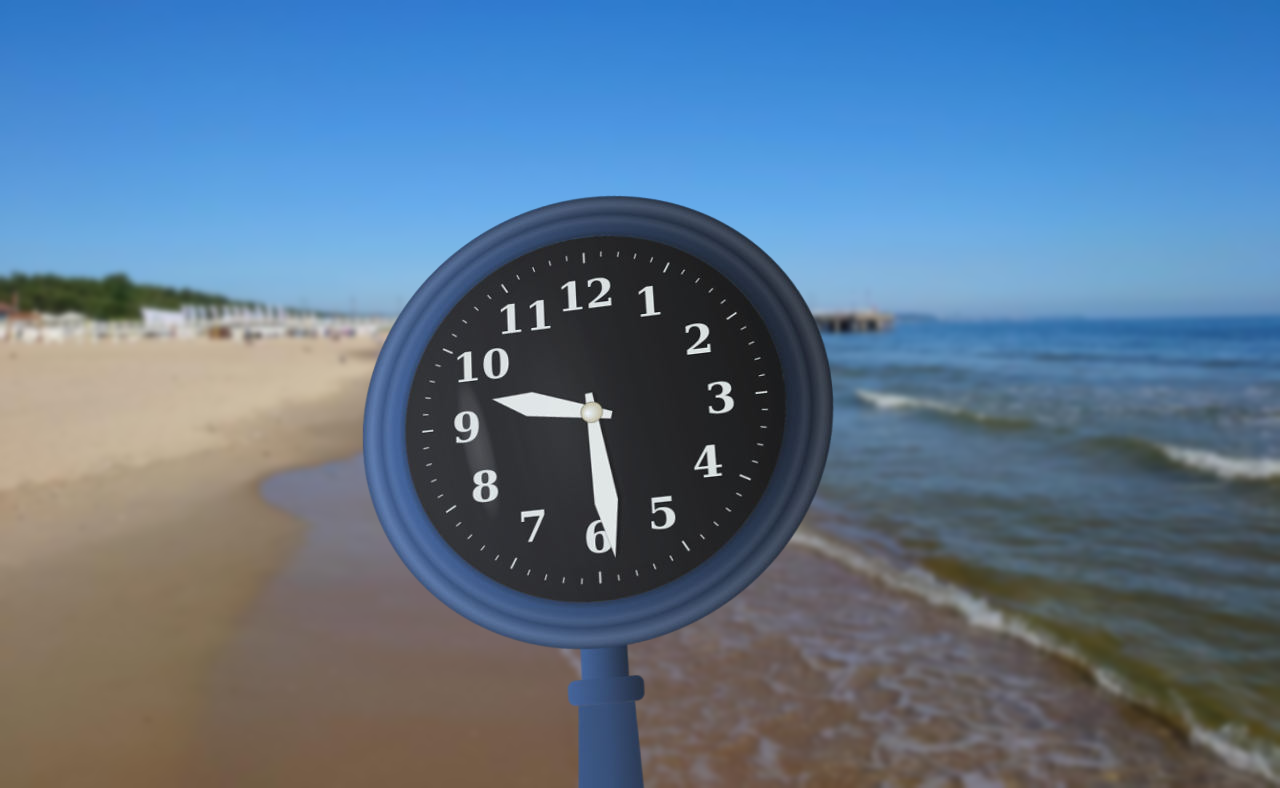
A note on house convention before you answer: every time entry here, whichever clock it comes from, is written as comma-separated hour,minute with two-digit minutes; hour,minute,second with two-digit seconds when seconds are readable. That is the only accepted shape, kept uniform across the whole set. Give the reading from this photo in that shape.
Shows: 9,29
